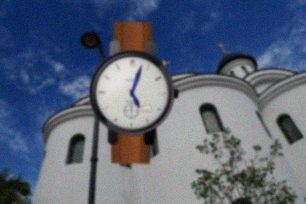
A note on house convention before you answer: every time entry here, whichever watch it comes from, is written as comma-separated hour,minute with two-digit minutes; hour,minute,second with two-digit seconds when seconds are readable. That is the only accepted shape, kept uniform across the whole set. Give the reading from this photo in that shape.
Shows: 5,03
